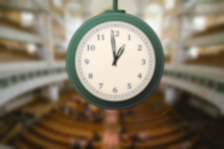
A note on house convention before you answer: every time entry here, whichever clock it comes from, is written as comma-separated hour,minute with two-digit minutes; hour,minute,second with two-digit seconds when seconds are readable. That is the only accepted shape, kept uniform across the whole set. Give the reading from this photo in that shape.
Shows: 12,59
